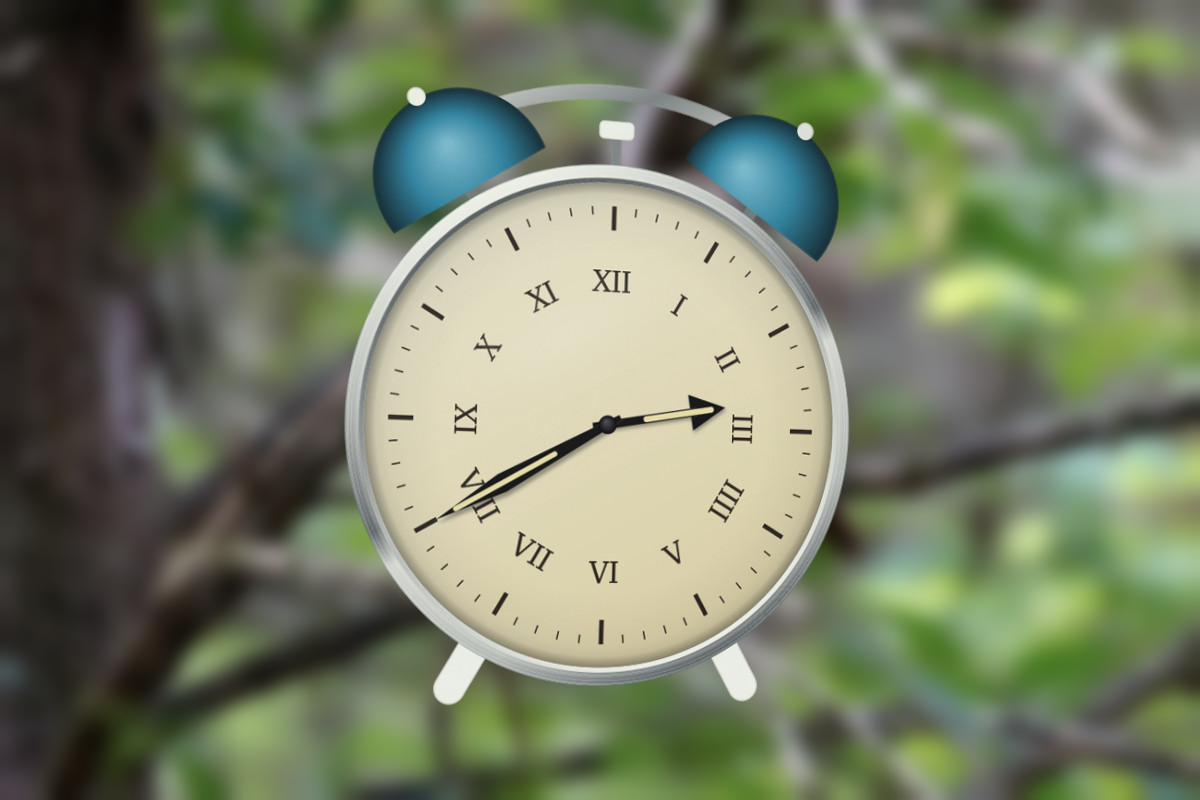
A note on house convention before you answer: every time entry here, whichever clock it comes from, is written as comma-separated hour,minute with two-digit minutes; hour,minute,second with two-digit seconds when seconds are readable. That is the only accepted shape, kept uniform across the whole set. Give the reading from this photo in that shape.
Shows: 2,40
